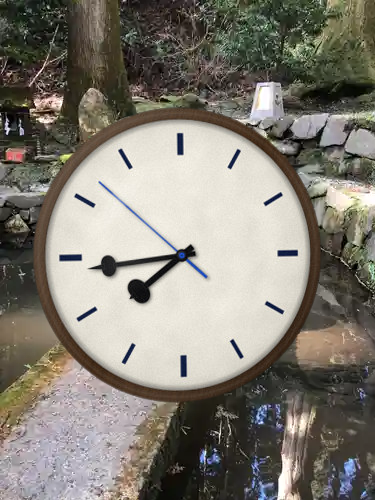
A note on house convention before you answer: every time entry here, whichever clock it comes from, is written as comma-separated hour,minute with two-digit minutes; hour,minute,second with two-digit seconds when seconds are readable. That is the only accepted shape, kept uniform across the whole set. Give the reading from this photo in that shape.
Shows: 7,43,52
